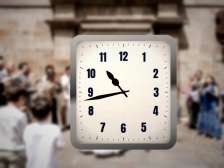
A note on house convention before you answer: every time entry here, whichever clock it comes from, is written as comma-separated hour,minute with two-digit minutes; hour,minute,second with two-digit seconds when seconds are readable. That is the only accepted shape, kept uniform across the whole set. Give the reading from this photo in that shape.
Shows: 10,43
